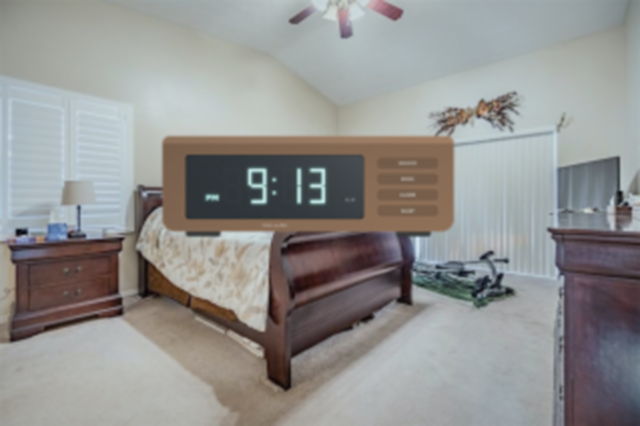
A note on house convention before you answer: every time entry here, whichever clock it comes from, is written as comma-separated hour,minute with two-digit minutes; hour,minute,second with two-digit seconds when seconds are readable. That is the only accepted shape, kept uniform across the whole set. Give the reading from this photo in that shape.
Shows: 9,13
